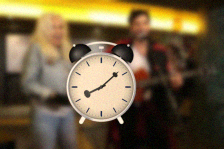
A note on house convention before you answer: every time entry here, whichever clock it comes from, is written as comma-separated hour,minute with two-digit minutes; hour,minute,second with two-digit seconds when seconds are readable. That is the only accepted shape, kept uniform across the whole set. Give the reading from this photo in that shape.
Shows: 8,08
